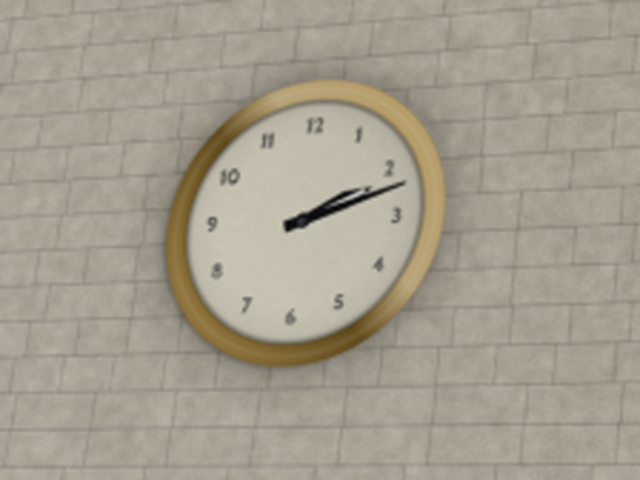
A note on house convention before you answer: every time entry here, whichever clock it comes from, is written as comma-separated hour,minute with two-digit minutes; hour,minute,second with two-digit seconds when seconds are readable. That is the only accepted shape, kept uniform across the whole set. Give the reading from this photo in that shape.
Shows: 2,12
